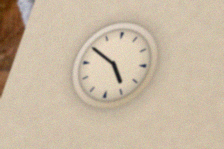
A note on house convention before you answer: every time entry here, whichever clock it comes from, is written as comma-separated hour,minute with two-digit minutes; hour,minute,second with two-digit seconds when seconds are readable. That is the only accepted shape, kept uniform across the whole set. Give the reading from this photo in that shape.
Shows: 4,50
